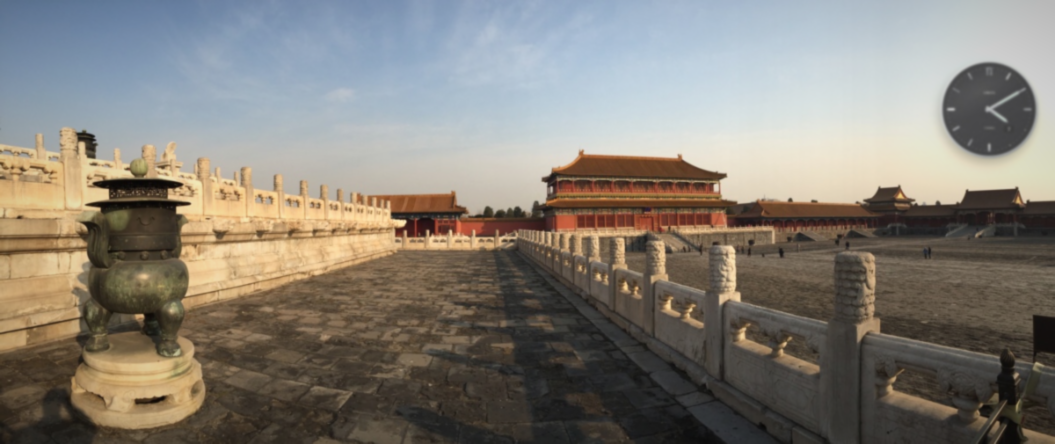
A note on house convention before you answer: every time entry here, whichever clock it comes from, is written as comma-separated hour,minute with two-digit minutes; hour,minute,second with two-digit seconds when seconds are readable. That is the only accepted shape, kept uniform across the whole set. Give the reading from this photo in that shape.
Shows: 4,10
